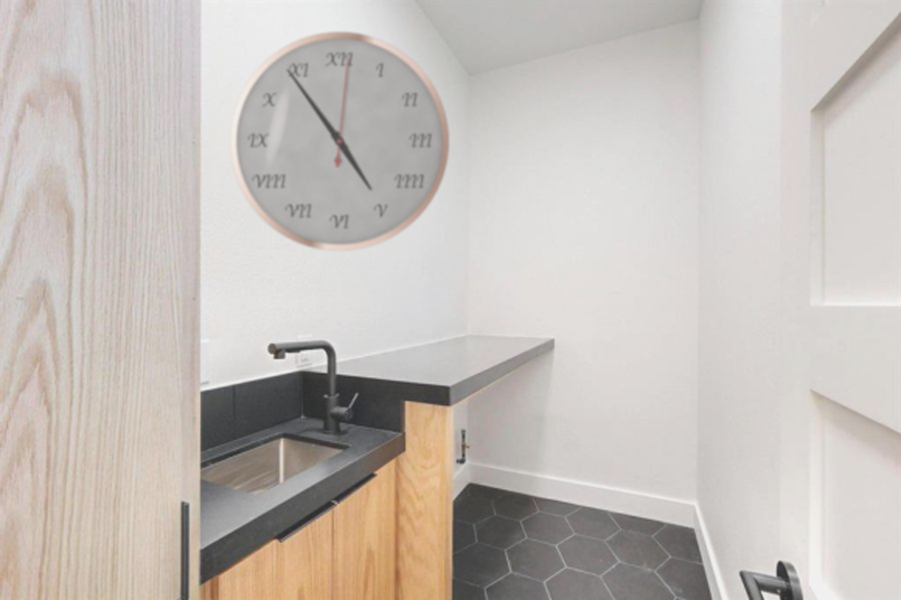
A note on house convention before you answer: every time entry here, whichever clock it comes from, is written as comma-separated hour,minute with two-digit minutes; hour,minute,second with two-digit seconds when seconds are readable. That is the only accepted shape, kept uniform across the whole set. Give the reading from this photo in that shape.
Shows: 4,54,01
